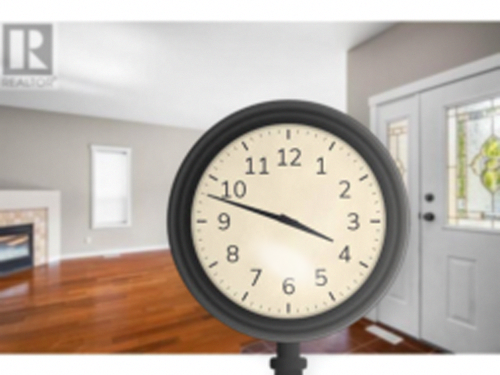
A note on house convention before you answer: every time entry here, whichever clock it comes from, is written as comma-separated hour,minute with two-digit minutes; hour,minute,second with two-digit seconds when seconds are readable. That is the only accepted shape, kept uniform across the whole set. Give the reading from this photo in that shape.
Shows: 3,48
